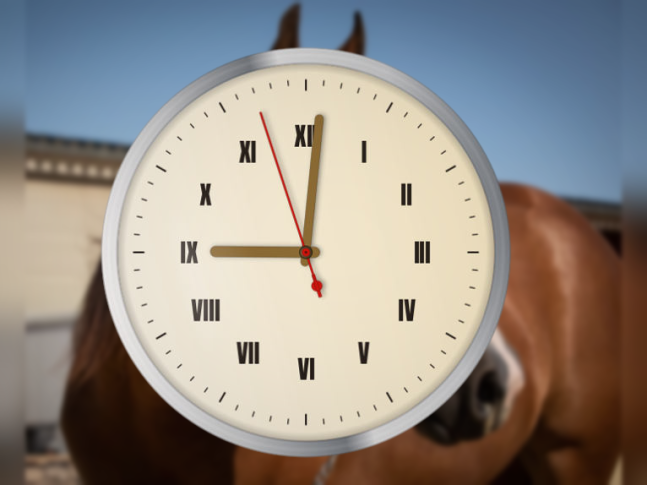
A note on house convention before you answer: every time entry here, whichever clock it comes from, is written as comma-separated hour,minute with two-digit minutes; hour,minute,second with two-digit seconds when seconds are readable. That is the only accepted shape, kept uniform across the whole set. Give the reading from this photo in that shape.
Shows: 9,00,57
